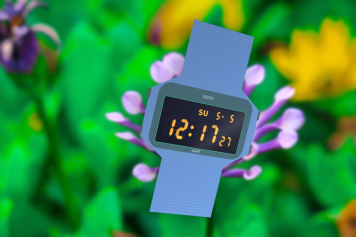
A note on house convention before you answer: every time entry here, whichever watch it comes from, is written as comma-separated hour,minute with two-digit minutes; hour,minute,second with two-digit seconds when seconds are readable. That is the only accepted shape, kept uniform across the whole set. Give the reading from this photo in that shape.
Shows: 12,17,27
